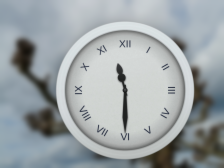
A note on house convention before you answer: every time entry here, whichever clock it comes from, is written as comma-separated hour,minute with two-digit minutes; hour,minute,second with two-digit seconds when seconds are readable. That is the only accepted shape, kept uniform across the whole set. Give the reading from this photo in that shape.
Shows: 11,30
